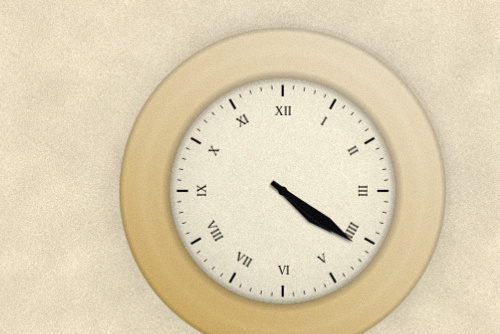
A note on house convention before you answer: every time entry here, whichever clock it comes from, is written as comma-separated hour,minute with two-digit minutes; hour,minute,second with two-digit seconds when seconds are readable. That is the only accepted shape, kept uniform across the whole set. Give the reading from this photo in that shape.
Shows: 4,21
